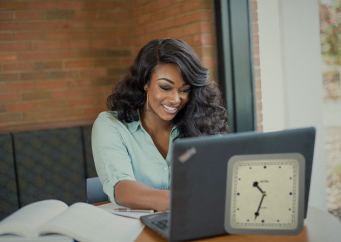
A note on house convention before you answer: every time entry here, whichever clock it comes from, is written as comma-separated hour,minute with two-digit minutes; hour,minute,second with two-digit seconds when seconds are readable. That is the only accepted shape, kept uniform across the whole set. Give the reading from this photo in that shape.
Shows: 10,33
